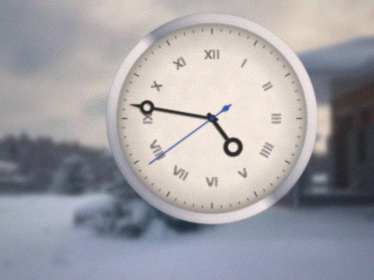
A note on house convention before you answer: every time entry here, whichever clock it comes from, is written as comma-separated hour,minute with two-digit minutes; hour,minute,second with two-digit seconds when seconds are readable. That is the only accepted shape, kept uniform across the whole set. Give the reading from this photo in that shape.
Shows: 4,46,39
